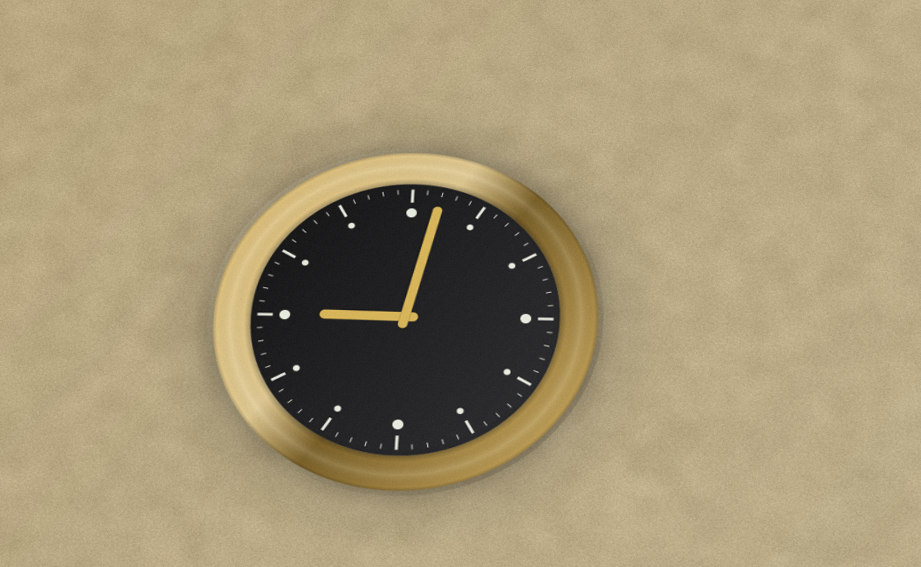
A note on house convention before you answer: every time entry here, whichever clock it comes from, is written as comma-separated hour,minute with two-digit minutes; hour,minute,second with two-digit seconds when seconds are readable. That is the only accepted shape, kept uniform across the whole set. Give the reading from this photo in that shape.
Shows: 9,02
